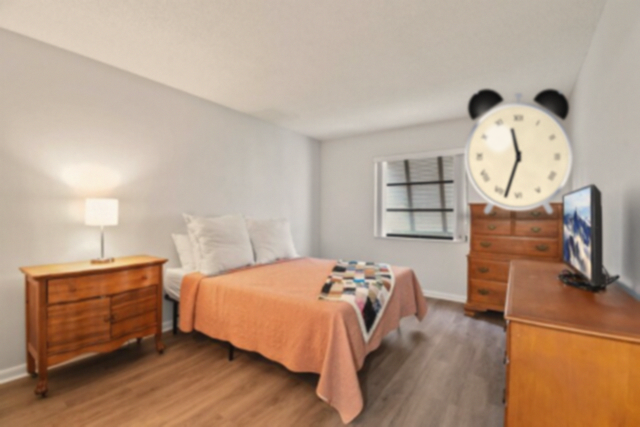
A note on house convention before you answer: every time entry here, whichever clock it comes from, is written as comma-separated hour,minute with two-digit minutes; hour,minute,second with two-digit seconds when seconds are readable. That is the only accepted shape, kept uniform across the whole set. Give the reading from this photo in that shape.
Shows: 11,33
